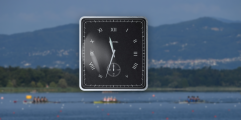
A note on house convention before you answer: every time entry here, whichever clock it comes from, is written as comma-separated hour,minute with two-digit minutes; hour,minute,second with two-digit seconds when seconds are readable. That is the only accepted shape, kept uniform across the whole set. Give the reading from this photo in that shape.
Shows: 11,33
